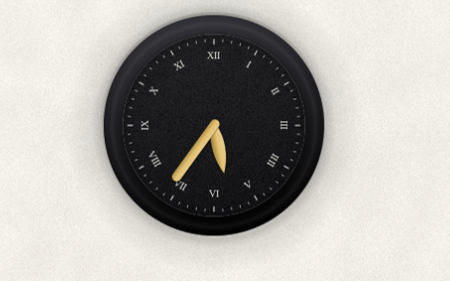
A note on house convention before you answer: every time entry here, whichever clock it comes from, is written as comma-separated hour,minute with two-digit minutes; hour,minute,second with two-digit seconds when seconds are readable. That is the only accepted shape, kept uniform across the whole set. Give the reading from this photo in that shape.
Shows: 5,36
